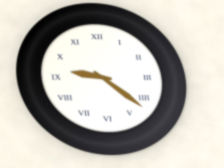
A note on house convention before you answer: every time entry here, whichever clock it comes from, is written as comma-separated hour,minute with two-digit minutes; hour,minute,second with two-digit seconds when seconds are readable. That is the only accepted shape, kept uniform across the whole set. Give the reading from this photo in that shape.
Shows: 9,22
